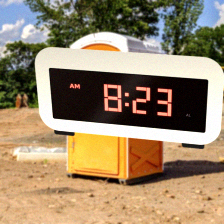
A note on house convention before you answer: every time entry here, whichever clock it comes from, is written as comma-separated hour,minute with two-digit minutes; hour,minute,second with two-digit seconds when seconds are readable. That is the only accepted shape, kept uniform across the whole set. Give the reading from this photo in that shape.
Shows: 8,23
